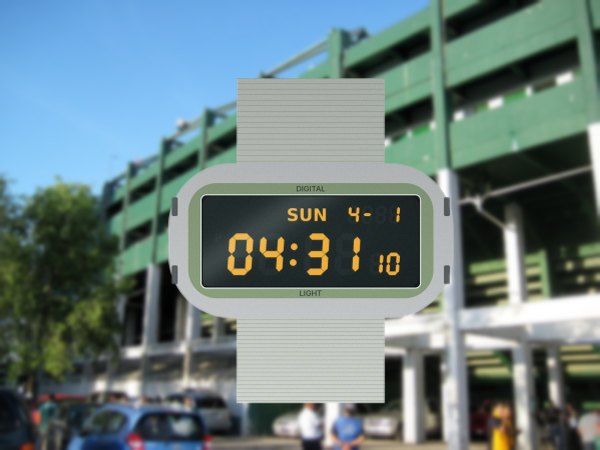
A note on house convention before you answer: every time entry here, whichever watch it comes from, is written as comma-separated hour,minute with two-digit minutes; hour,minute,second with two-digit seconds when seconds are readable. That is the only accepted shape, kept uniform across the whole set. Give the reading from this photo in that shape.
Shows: 4,31,10
